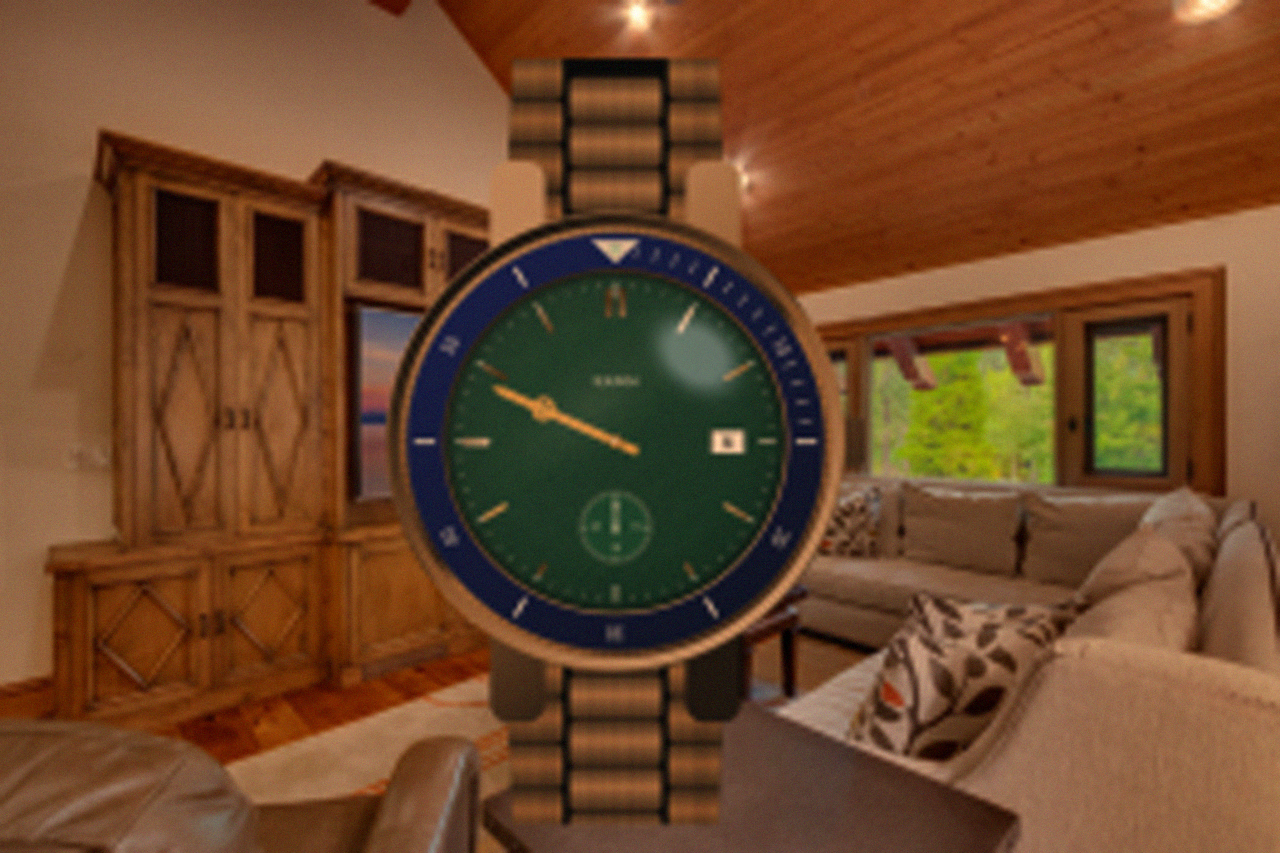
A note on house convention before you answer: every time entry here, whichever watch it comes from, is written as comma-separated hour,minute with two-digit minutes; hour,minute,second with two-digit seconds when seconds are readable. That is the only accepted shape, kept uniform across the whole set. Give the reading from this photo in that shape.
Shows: 9,49
